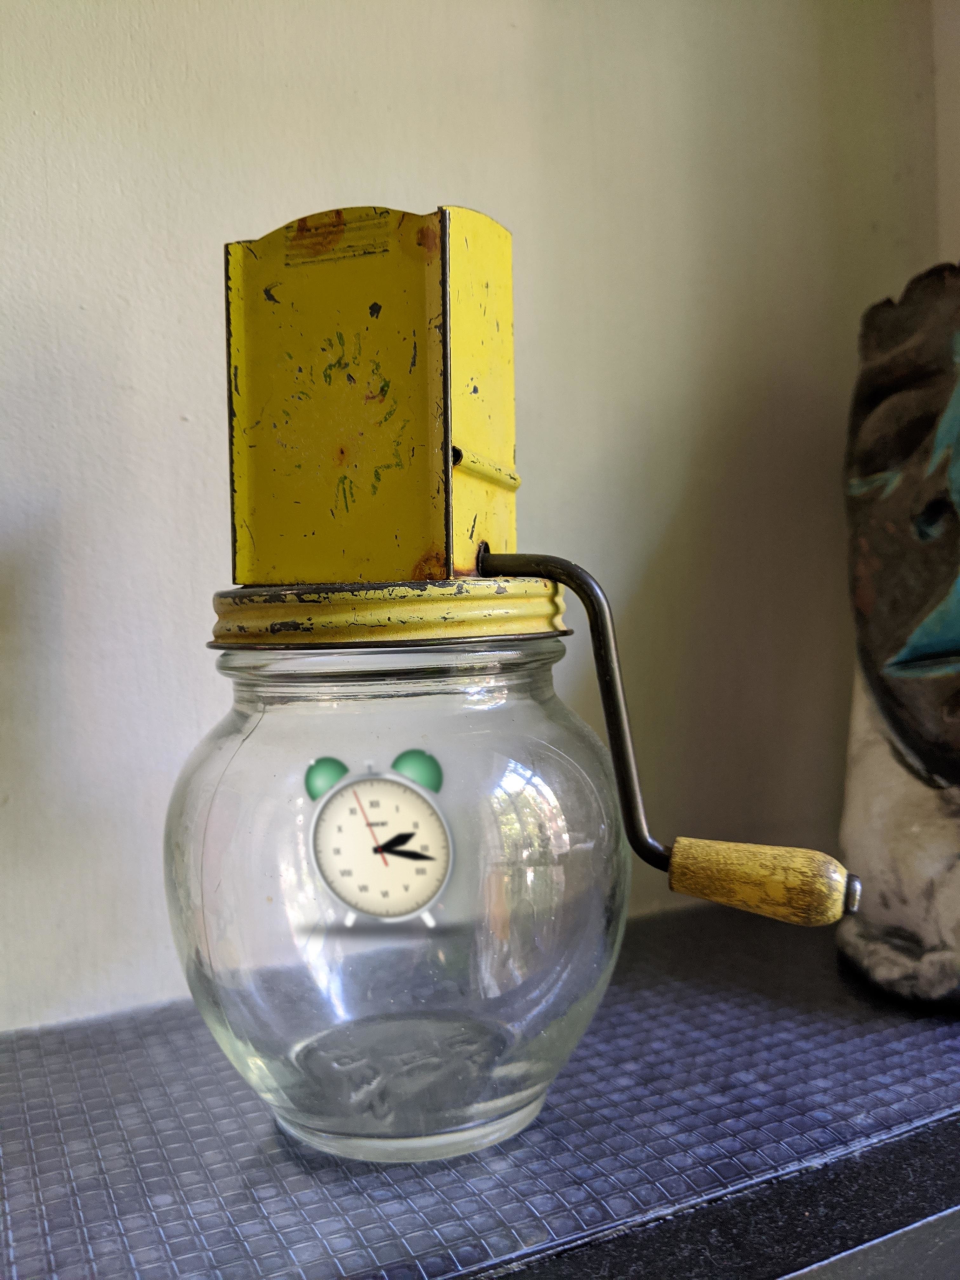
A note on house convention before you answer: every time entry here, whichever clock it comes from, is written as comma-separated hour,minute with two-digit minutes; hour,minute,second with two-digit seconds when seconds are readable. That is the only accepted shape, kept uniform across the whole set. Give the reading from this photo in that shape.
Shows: 2,16,57
